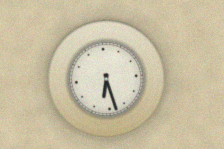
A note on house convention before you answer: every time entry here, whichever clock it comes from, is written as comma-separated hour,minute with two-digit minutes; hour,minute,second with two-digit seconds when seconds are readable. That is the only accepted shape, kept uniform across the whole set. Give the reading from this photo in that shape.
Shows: 6,28
